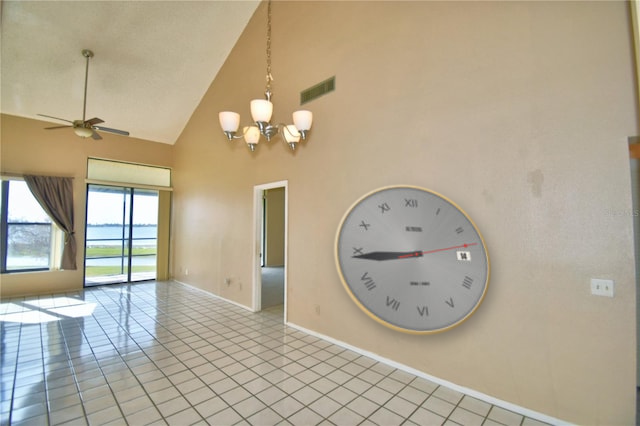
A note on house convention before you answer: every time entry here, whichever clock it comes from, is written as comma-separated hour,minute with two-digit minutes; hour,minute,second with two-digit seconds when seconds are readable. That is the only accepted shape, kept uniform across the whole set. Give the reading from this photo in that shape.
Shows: 8,44,13
